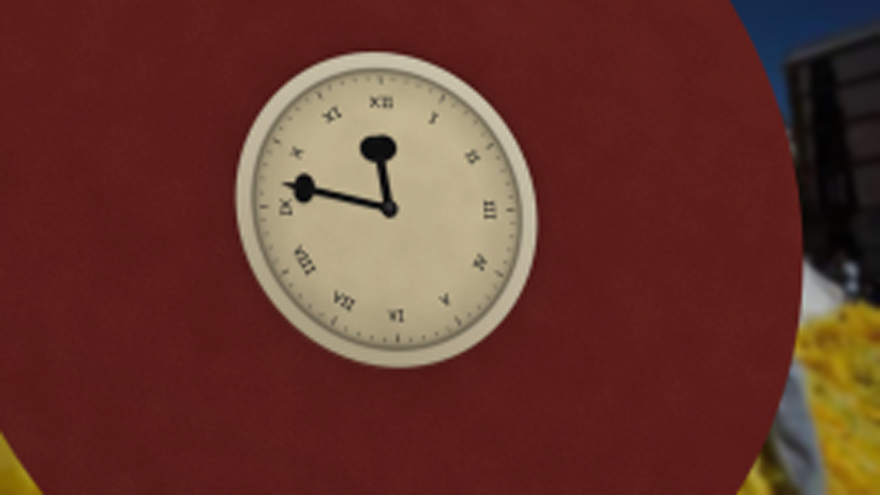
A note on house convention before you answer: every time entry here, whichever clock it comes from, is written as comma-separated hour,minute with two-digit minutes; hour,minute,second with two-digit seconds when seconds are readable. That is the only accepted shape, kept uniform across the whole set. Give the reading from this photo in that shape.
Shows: 11,47
